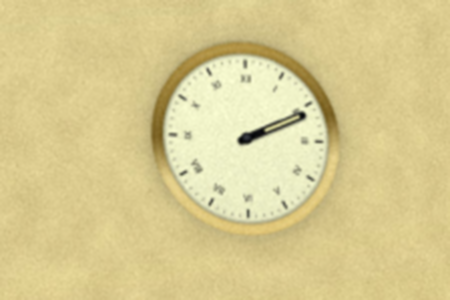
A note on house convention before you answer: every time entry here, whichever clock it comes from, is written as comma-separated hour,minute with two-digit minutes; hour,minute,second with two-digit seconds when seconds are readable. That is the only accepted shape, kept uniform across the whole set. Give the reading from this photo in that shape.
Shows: 2,11
